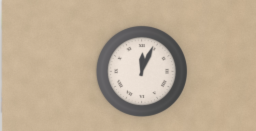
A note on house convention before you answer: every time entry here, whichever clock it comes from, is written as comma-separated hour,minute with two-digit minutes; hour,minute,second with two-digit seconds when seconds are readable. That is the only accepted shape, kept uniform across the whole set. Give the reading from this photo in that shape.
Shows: 12,04
